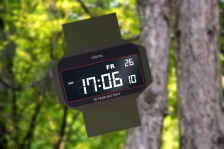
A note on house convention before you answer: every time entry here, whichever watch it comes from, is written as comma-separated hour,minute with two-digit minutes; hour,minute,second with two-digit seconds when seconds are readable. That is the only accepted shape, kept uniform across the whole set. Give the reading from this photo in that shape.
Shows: 17,06,10
